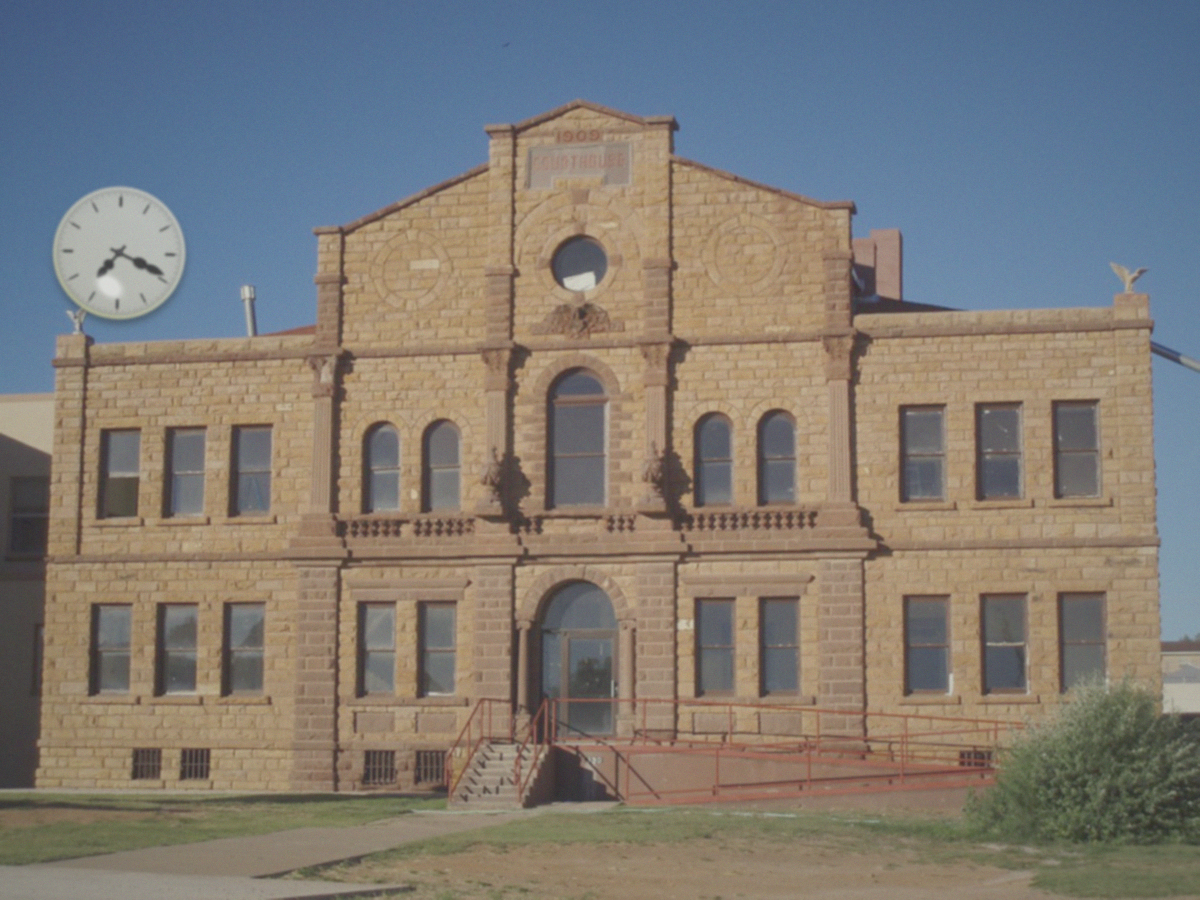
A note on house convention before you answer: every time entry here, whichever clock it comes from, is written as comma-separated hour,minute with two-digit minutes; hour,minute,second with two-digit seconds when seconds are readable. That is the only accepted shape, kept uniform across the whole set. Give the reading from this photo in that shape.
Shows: 7,19
